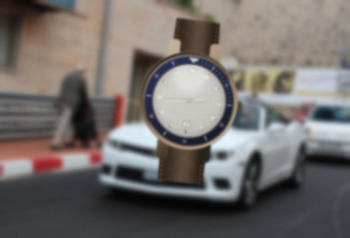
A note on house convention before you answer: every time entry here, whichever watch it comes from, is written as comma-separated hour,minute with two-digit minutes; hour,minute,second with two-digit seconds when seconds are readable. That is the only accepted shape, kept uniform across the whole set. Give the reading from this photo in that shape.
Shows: 2,44
